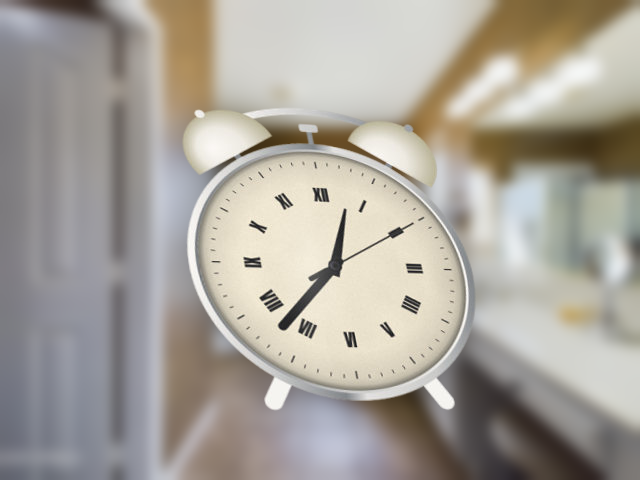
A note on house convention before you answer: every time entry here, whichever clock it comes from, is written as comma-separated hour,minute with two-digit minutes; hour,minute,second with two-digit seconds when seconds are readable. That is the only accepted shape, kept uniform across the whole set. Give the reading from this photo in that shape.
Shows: 12,37,10
